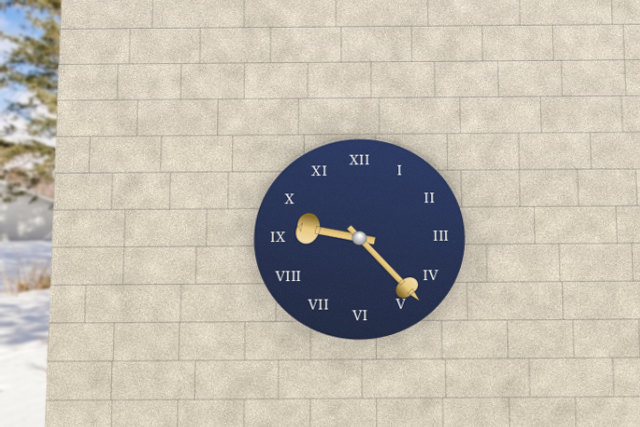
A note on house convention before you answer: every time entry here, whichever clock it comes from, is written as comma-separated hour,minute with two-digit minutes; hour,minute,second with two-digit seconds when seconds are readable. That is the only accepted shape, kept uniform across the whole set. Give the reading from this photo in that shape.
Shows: 9,23
